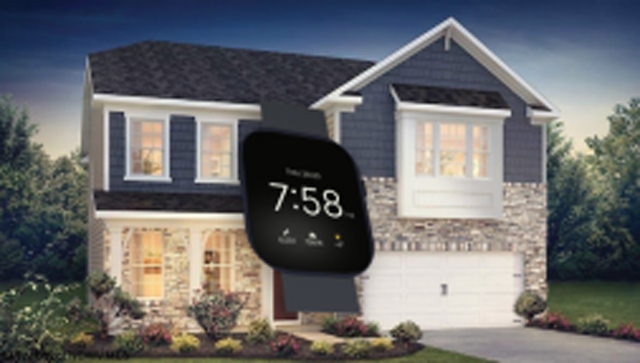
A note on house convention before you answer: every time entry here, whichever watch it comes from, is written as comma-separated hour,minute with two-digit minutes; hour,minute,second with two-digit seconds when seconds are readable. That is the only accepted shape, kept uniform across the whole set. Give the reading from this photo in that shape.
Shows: 7,58
